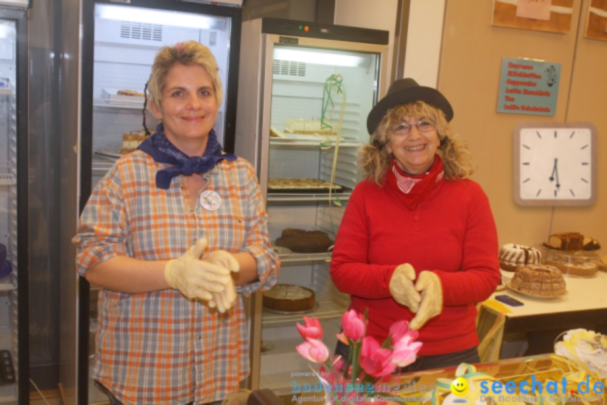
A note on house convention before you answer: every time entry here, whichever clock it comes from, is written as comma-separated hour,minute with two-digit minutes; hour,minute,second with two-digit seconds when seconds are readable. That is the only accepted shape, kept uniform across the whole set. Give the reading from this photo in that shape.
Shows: 6,29
